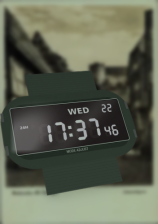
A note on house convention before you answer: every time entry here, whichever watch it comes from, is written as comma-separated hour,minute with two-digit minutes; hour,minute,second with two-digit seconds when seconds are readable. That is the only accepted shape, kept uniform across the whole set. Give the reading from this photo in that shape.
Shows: 17,37,46
